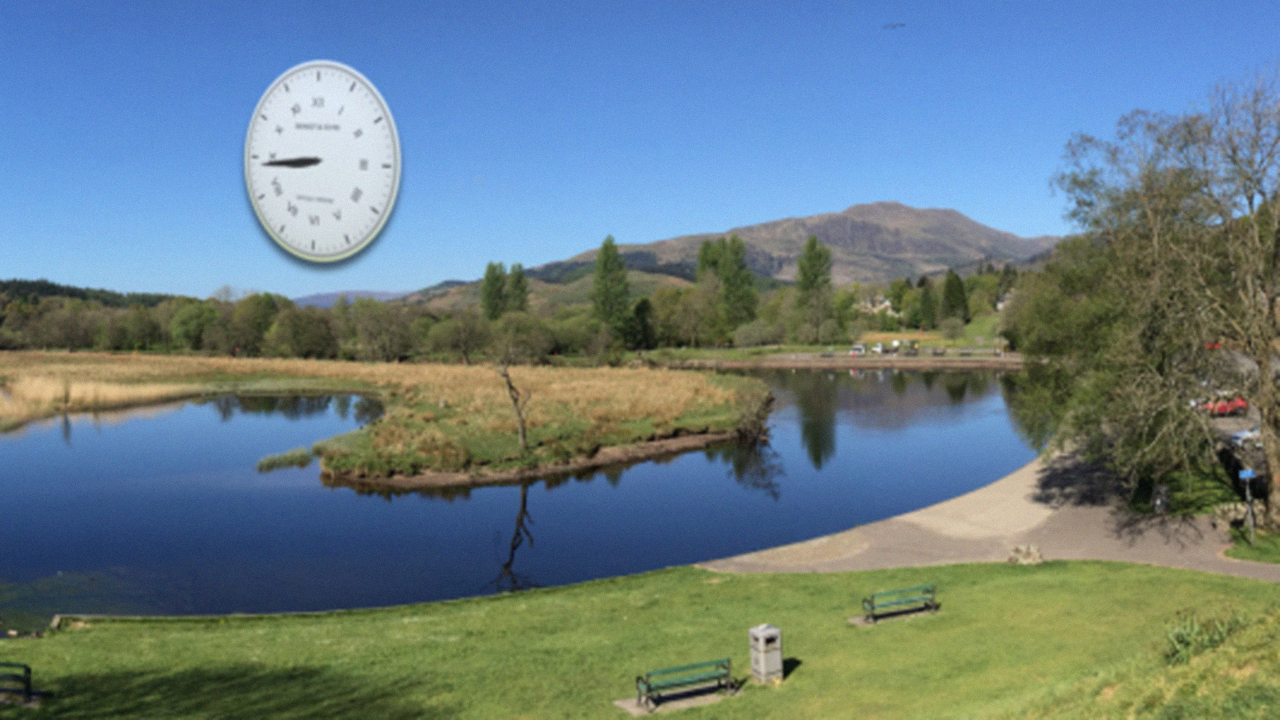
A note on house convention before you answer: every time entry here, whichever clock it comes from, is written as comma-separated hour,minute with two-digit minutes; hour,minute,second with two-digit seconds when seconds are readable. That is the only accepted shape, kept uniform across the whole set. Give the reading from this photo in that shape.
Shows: 8,44
